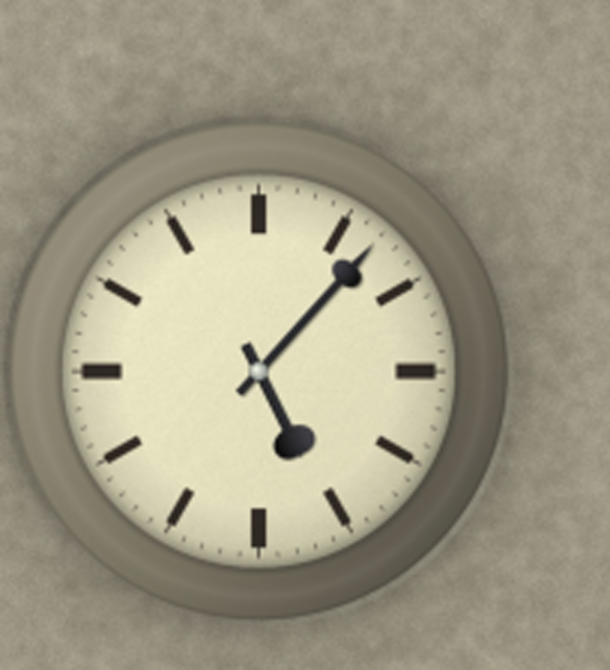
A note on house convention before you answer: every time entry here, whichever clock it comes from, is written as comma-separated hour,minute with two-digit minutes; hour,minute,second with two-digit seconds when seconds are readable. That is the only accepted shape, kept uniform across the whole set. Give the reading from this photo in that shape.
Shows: 5,07
